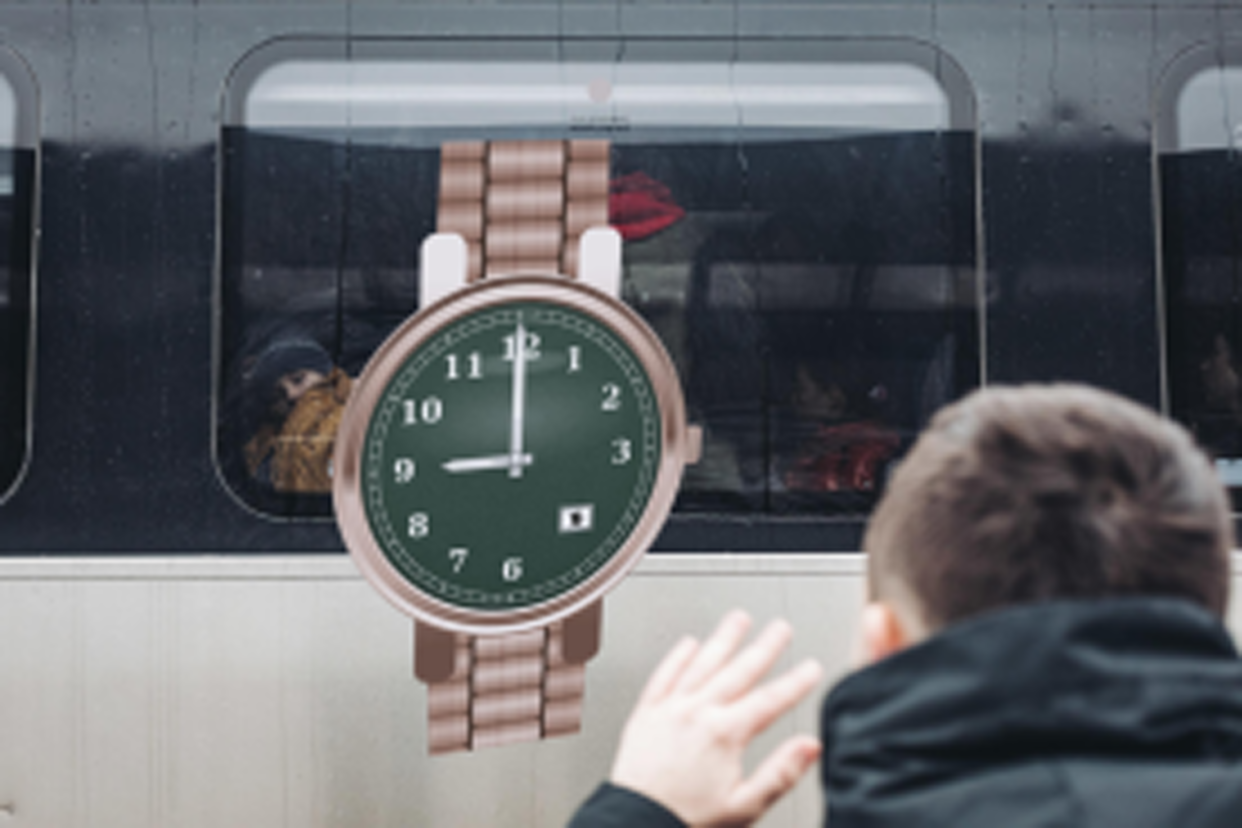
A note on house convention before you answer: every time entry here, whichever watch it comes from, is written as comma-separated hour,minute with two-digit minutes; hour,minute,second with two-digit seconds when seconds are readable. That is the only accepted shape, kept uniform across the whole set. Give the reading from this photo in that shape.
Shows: 9,00
